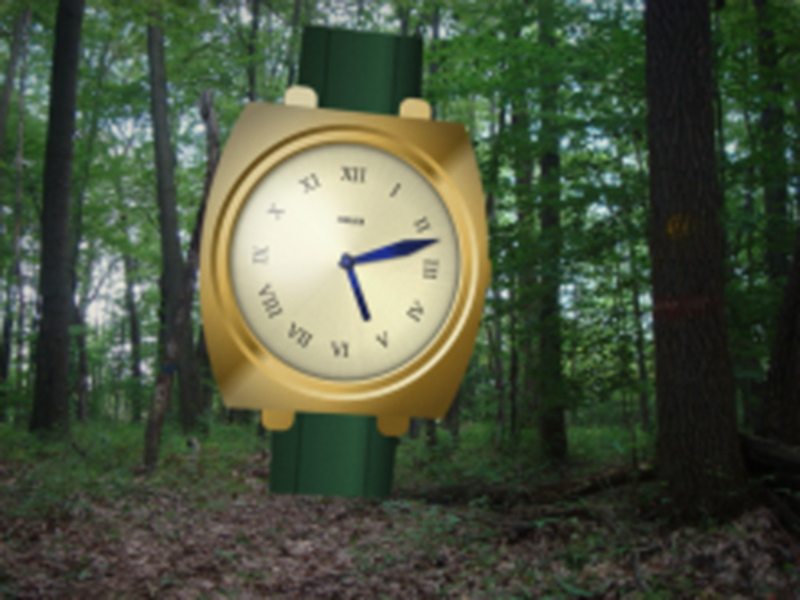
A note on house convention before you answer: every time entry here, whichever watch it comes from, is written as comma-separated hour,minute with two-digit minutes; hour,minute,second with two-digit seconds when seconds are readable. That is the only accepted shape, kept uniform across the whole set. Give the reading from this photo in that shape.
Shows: 5,12
